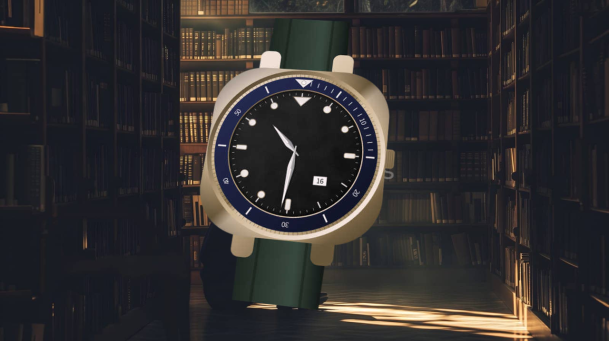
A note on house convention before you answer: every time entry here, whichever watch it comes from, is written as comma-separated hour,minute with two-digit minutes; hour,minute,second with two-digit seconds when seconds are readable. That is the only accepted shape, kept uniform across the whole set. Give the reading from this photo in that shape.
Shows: 10,31
